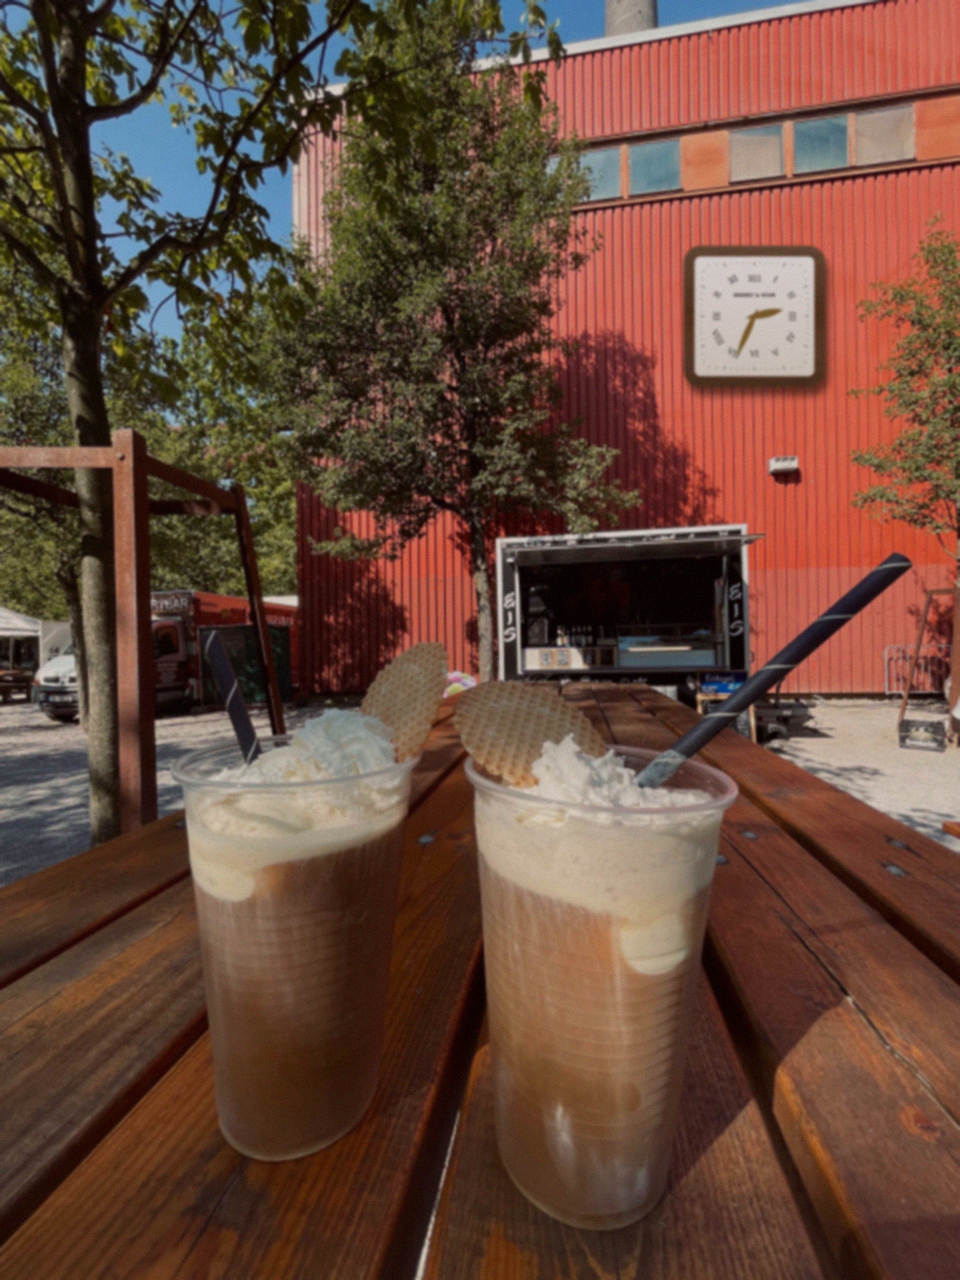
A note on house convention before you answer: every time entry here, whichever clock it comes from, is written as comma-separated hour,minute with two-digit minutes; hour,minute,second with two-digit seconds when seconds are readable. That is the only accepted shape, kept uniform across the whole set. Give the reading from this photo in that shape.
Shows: 2,34
